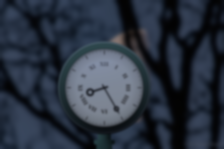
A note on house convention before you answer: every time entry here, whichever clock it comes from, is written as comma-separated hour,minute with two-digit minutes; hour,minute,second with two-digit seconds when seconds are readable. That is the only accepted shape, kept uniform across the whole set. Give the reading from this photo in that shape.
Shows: 8,25
